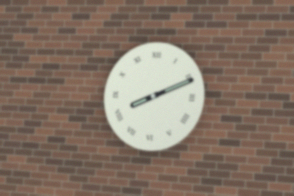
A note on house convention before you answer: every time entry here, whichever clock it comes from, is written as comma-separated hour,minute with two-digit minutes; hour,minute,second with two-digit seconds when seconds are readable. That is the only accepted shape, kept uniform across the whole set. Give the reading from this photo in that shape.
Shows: 8,11
